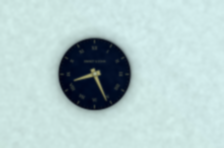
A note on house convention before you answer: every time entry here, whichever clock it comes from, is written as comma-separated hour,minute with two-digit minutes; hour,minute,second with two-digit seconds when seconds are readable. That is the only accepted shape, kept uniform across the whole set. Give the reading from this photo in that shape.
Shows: 8,26
